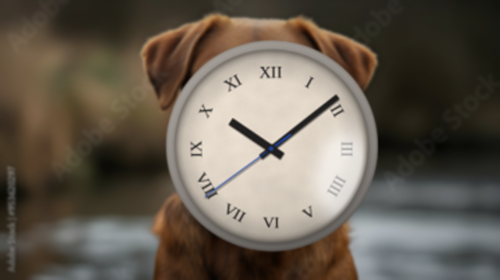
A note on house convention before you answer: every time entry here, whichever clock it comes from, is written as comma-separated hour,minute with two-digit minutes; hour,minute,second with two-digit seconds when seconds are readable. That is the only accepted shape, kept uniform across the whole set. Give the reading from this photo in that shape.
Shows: 10,08,39
